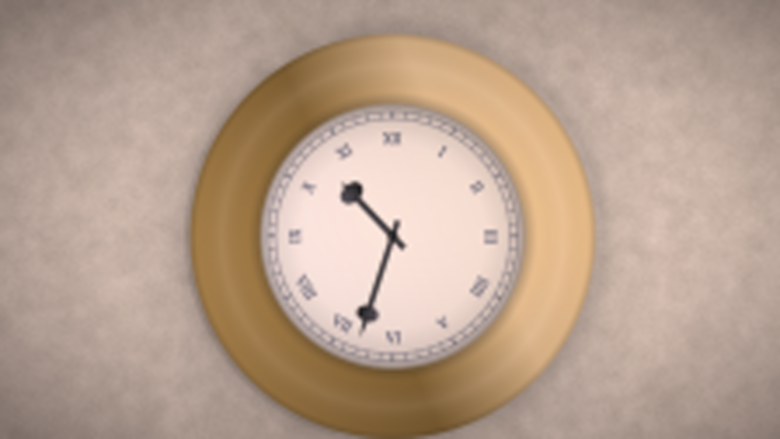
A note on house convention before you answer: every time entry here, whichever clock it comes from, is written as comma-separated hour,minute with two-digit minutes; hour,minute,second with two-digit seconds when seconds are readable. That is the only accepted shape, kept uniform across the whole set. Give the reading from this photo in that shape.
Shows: 10,33
